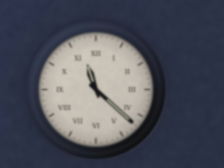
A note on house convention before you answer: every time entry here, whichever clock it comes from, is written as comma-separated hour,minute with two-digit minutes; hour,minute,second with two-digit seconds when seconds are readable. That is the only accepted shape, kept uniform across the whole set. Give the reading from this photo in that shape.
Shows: 11,22
